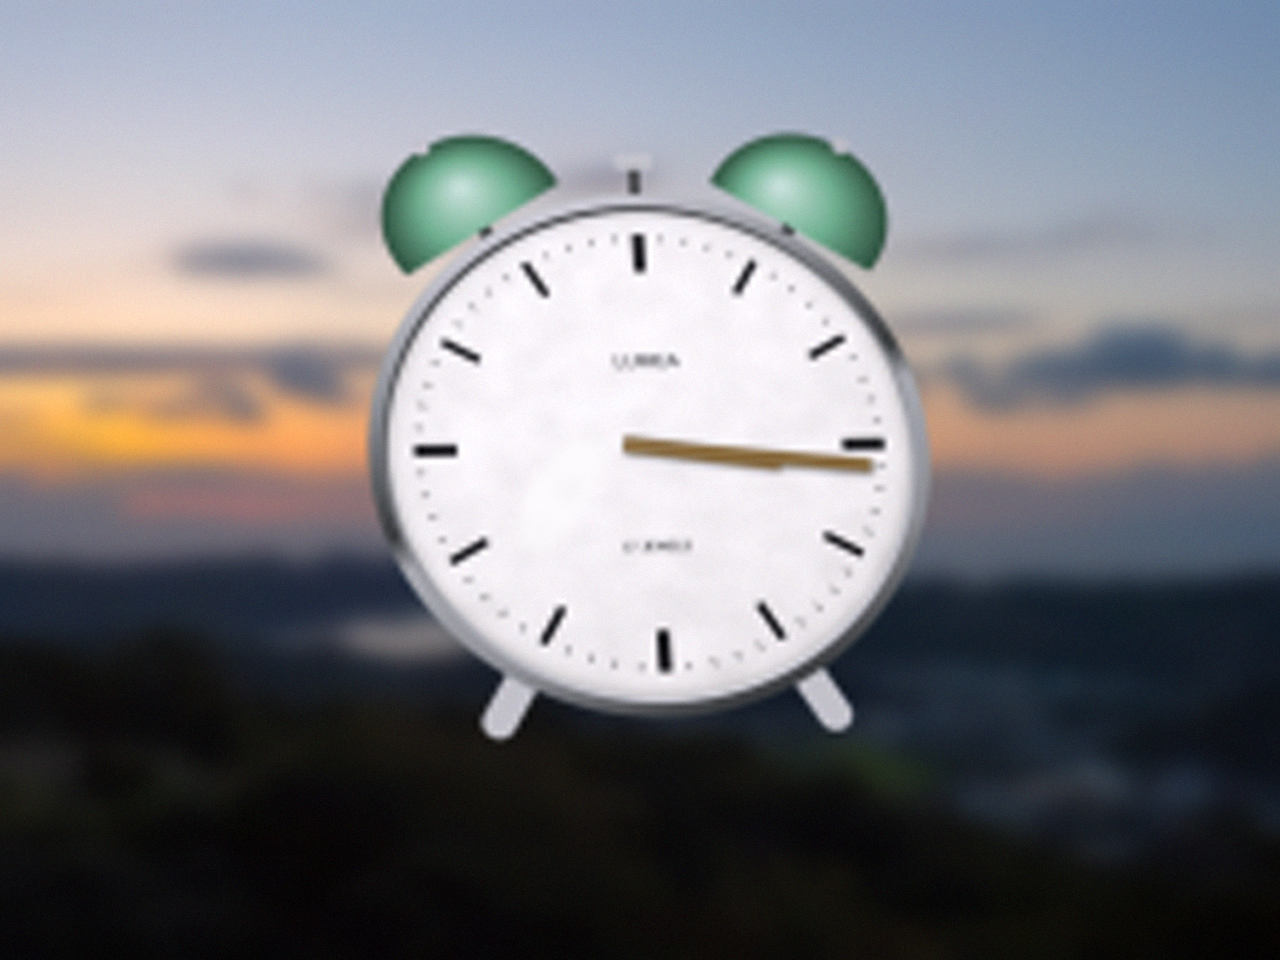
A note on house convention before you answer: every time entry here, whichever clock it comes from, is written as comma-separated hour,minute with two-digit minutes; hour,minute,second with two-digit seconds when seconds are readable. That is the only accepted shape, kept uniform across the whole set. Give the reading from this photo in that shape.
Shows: 3,16
